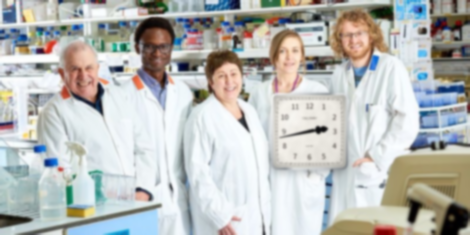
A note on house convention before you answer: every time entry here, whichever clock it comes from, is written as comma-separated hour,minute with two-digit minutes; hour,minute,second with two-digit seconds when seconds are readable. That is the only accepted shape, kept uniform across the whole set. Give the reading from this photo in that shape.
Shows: 2,43
